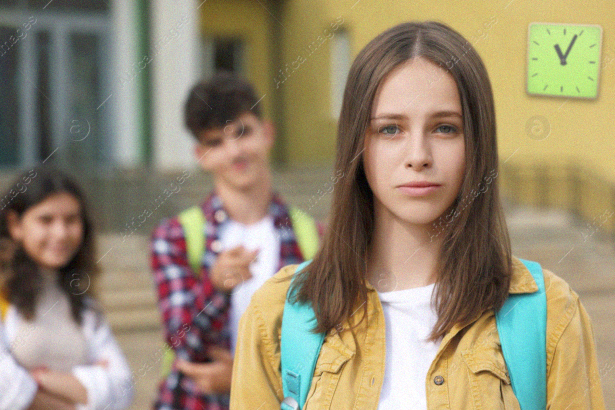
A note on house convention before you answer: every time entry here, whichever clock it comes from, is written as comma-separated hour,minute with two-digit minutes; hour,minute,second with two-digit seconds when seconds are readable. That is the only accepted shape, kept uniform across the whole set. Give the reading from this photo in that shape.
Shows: 11,04
